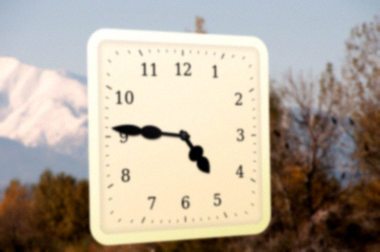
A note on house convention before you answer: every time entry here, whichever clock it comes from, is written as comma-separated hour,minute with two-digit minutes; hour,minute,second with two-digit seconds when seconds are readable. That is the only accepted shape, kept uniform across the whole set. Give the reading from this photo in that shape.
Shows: 4,46
